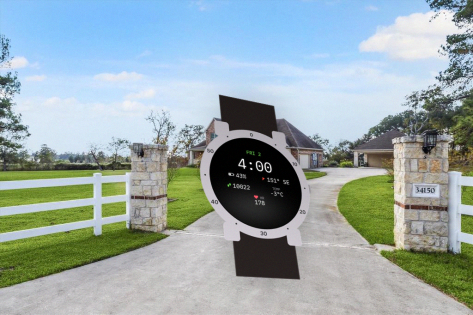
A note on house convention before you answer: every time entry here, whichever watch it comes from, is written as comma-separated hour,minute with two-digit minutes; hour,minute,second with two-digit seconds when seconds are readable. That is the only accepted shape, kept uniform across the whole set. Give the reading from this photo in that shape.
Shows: 4,00
